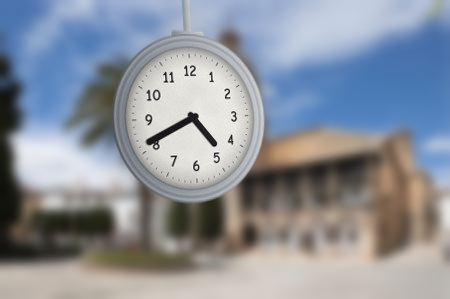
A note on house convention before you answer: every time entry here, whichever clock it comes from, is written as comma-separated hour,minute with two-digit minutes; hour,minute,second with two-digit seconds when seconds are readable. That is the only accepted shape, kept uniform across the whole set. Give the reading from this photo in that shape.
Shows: 4,41
